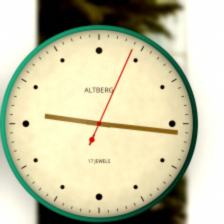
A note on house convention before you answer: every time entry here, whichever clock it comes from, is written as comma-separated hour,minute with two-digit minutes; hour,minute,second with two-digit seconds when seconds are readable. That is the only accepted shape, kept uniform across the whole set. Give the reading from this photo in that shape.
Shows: 9,16,04
